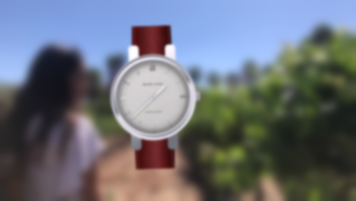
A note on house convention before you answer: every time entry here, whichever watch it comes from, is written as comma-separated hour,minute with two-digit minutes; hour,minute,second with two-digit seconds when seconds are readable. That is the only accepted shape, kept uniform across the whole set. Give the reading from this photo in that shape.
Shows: 1,38
